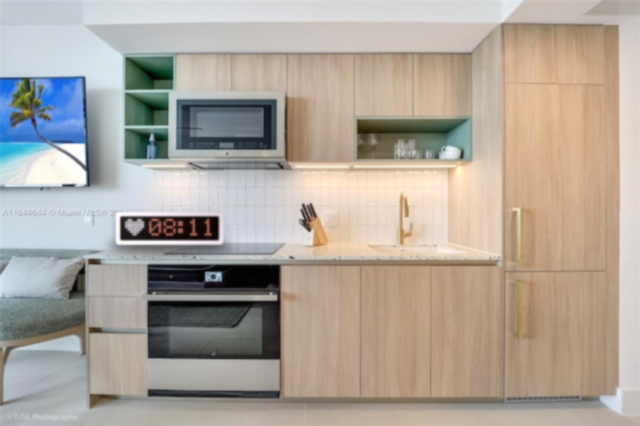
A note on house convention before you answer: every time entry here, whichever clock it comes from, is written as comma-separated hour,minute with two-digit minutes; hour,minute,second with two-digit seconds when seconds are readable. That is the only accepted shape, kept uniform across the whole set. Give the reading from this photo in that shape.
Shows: 8,11
